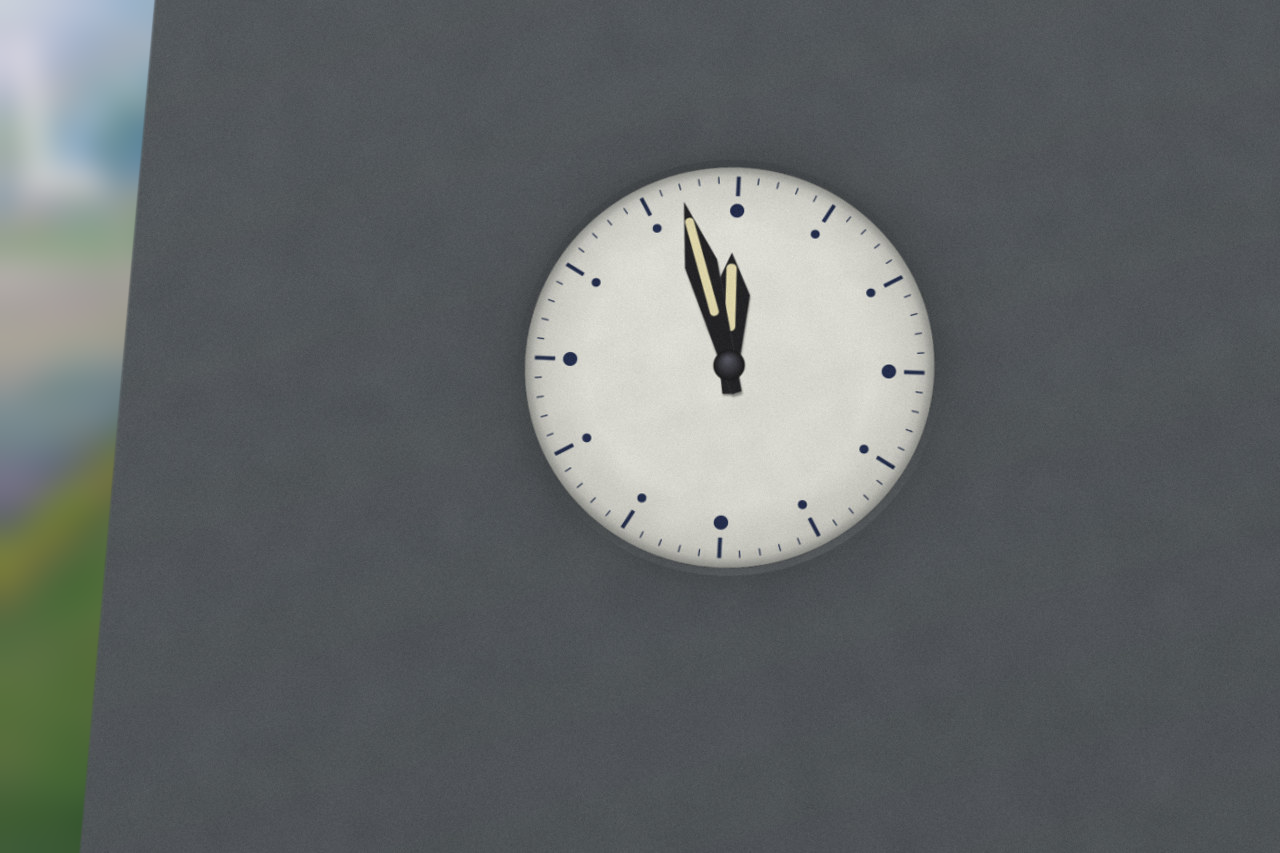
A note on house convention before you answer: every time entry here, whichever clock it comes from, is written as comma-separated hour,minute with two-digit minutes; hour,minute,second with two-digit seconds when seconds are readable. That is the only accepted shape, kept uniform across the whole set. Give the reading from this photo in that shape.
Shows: 11,57
